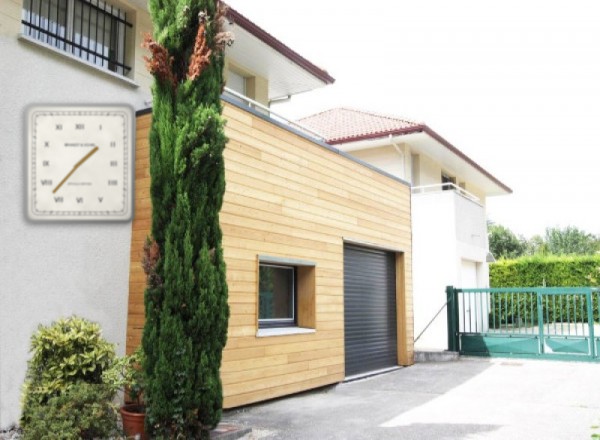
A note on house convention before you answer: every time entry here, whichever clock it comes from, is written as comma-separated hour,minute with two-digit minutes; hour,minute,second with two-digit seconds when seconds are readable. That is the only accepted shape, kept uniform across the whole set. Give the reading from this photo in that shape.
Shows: 1,37
